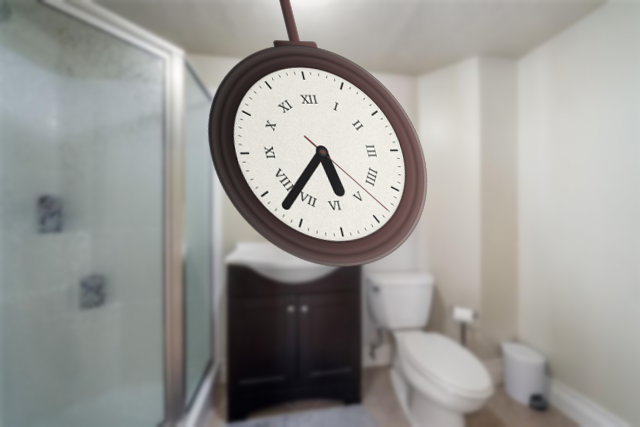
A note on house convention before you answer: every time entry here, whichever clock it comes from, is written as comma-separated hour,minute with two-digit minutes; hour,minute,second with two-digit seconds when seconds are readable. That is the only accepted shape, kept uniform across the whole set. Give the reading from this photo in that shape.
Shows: 5,37,23
